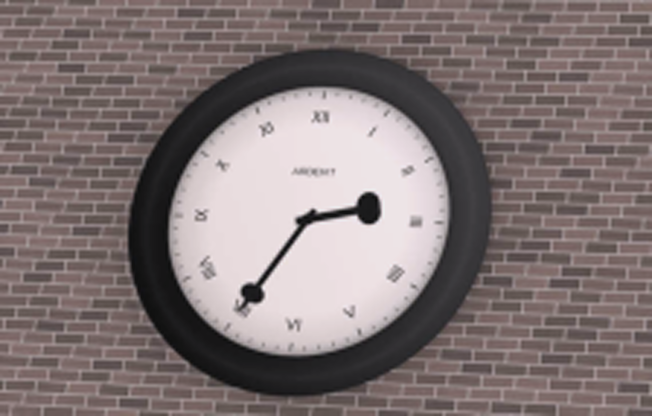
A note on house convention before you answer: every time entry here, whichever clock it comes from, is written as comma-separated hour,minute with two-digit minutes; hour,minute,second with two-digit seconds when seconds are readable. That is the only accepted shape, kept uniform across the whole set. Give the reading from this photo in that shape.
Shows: 2,35
